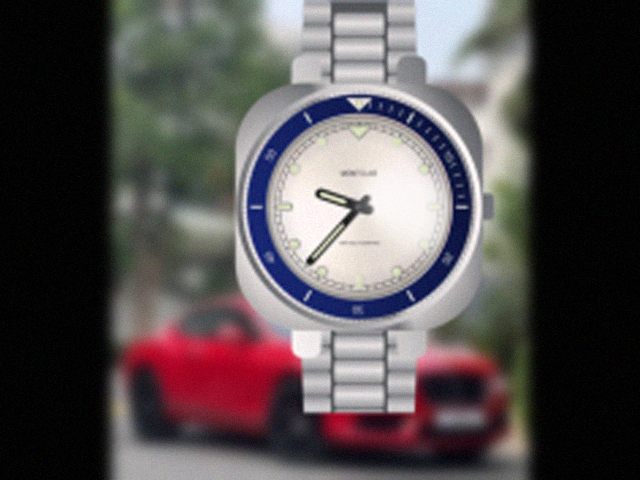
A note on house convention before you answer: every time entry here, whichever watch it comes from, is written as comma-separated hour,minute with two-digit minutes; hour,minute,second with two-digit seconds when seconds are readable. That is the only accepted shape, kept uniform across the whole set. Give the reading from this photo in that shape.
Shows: 9,37
